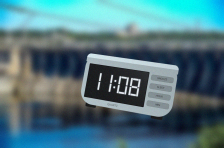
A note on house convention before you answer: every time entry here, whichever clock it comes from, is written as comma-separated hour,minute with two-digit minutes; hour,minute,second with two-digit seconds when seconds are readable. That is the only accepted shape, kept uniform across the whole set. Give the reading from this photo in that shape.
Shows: 11,08
